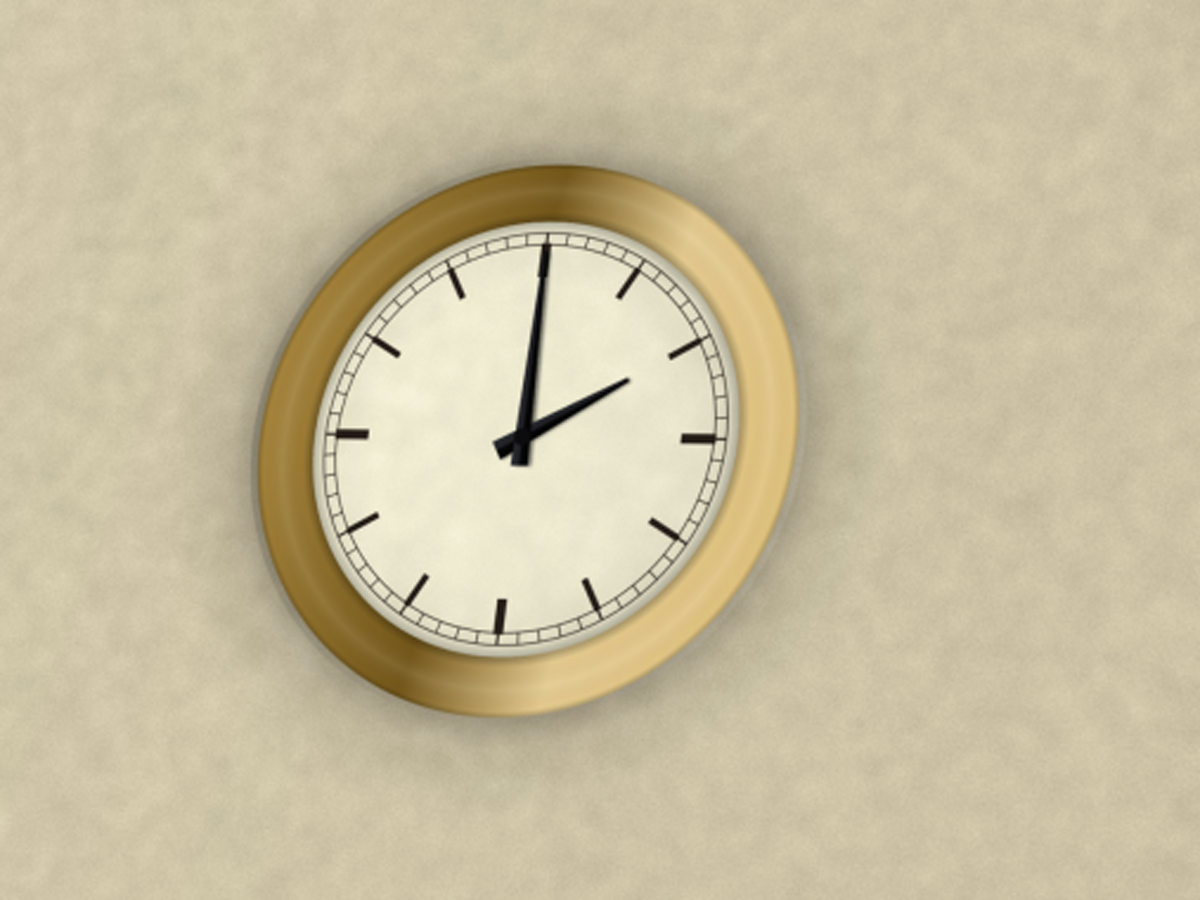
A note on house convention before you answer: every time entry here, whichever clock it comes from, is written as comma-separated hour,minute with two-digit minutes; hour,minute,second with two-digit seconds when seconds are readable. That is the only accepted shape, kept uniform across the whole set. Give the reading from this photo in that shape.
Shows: 2,00
